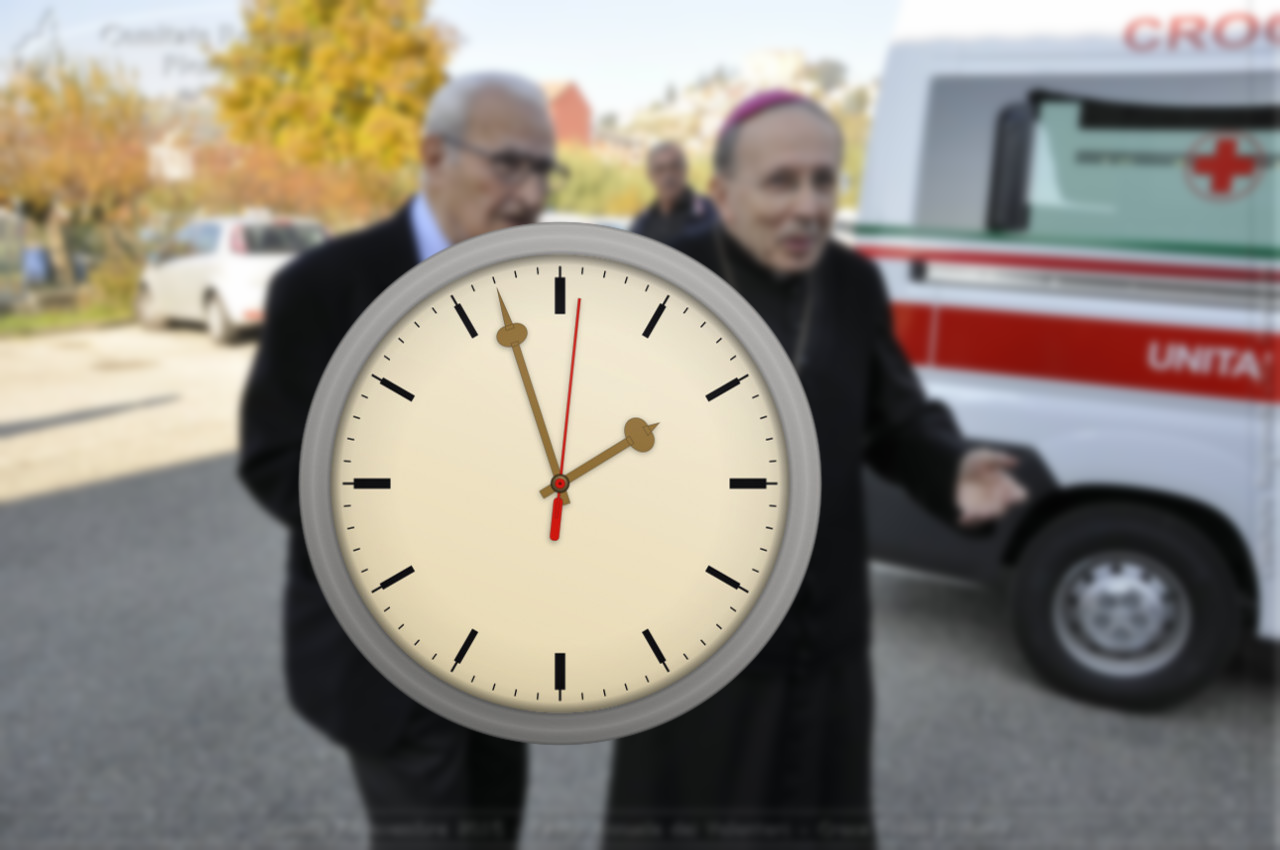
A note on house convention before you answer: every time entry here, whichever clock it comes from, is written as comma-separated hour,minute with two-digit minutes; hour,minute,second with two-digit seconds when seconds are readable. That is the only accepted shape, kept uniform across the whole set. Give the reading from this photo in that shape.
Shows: 1,57,01
